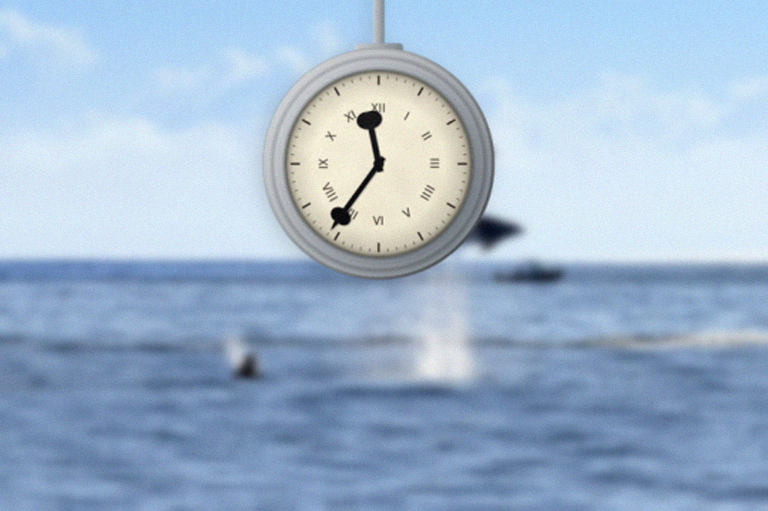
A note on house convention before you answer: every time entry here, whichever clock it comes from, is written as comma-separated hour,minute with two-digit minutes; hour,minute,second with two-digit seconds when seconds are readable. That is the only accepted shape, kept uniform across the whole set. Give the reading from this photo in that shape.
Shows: 11,36
